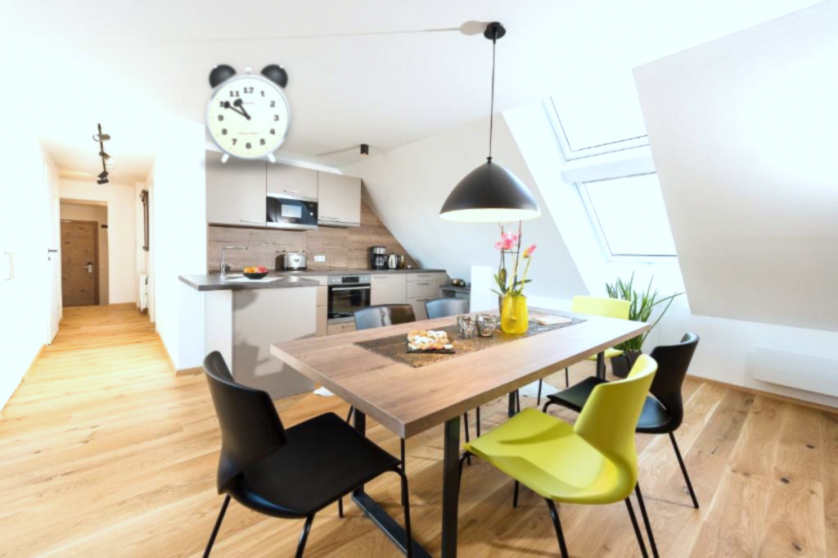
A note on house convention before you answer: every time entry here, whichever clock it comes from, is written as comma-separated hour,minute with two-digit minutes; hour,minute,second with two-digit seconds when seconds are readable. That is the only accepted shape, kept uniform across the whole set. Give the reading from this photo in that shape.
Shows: 10,50
